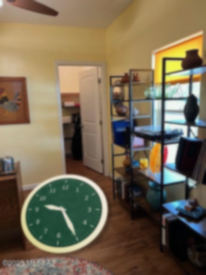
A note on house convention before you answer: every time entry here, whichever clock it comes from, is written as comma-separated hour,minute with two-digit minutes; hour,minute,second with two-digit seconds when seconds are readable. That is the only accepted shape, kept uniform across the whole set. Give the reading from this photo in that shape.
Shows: 9,25
